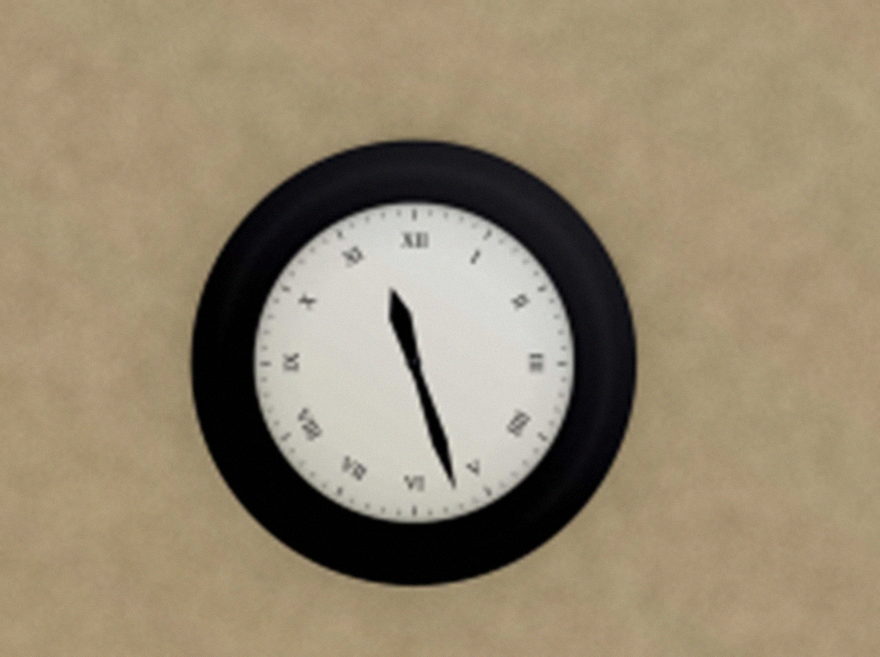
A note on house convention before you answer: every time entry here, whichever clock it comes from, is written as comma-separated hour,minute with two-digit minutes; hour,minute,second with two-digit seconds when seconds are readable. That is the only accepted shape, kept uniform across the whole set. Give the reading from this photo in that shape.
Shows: 11,27
